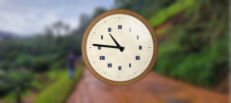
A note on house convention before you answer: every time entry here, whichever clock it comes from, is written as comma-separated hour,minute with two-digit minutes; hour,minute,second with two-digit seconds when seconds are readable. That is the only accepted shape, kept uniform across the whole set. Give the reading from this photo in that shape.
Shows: 10,46
